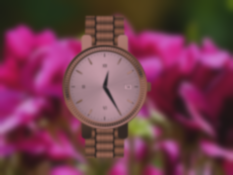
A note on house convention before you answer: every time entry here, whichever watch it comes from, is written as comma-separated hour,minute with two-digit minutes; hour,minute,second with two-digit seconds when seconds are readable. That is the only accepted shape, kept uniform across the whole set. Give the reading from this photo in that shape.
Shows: 12,25
